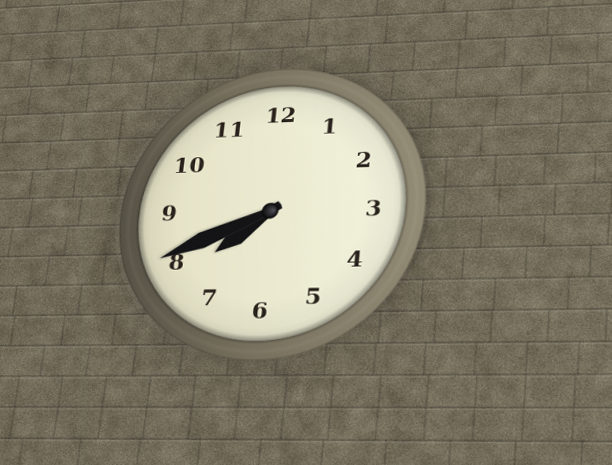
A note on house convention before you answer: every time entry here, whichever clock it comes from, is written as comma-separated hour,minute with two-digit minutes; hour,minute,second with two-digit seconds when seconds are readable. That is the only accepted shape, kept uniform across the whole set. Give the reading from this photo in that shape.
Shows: 7,41
